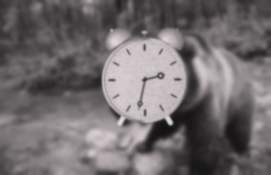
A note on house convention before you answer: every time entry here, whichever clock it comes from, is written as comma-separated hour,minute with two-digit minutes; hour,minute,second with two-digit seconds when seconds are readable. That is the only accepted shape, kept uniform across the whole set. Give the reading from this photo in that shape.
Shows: 2,32
